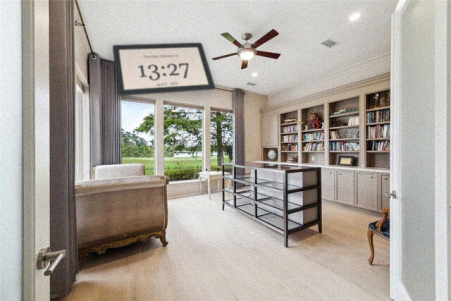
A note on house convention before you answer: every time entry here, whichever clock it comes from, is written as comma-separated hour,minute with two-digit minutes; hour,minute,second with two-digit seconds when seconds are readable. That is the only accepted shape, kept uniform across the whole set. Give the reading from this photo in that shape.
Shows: 13,27
